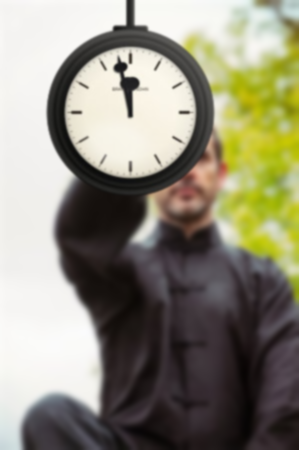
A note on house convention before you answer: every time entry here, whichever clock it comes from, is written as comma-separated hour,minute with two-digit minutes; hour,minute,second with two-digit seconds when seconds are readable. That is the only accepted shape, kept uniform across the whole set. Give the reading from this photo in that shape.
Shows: 11,58
